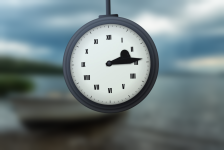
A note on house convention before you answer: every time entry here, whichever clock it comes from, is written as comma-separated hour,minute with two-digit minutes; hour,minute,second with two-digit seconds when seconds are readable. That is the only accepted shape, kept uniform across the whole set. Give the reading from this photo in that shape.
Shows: 2,14
